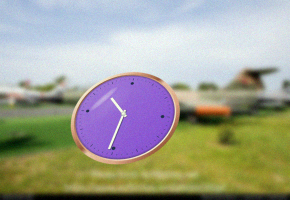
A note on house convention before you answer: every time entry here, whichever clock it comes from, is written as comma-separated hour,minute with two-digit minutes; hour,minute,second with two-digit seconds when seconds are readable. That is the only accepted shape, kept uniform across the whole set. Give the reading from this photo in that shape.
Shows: 10,31
